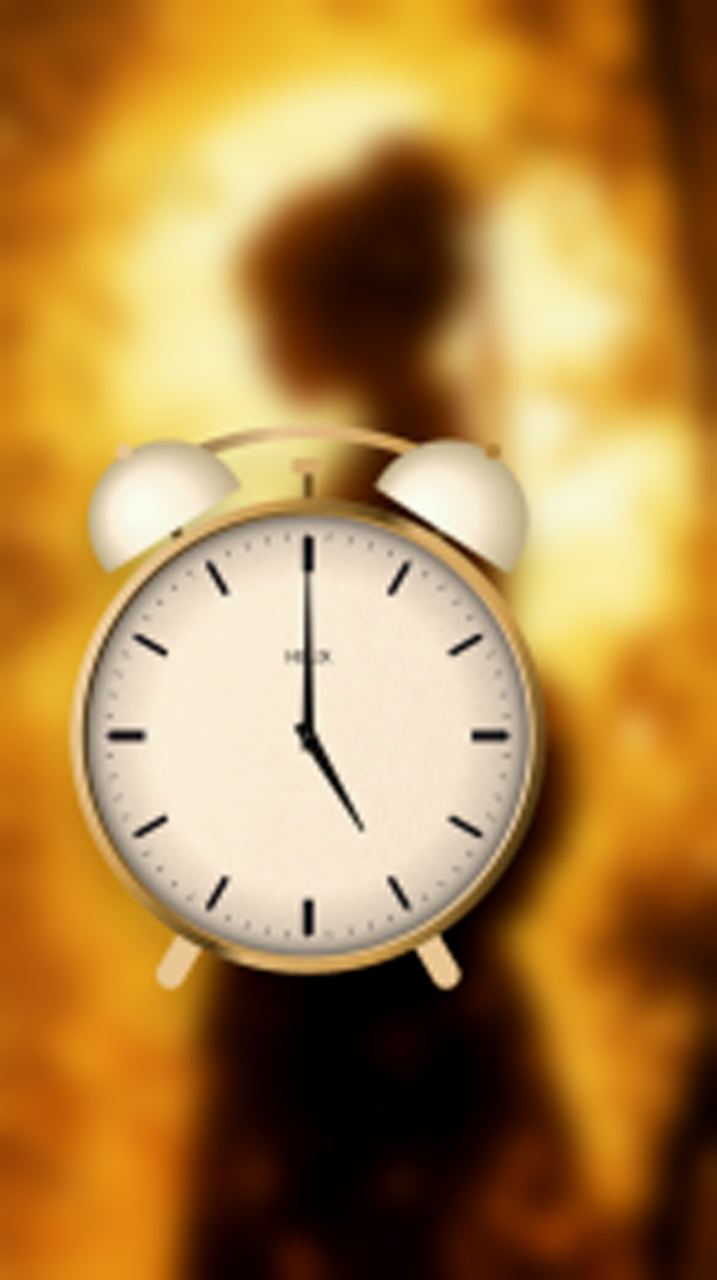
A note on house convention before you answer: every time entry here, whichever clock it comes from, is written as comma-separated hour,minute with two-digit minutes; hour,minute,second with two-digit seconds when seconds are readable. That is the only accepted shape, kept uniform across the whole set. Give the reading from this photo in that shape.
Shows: 5,00
